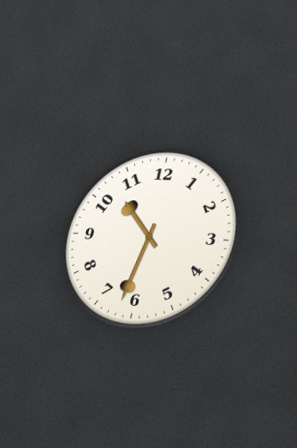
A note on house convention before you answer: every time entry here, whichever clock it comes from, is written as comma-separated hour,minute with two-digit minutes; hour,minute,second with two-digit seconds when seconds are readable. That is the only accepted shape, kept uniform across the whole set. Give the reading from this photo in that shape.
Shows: 10,32
